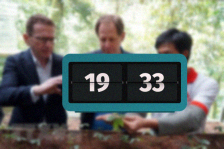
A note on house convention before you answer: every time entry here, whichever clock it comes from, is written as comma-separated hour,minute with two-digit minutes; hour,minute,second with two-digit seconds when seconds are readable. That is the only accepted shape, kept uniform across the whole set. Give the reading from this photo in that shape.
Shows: 19,33
